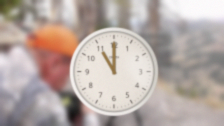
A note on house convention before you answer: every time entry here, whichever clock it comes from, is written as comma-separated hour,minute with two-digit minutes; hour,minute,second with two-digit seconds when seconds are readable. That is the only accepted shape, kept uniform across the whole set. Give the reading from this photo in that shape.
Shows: 11,00
